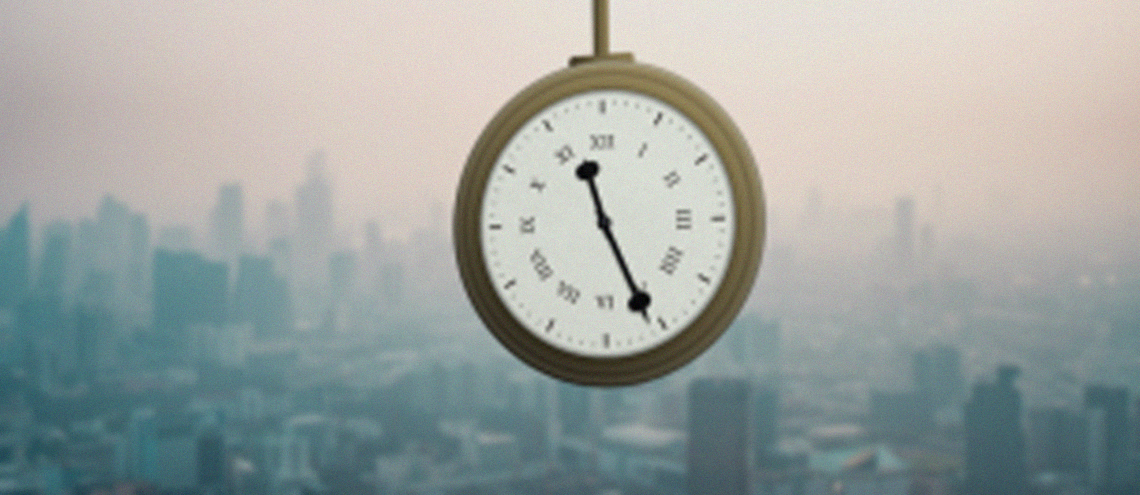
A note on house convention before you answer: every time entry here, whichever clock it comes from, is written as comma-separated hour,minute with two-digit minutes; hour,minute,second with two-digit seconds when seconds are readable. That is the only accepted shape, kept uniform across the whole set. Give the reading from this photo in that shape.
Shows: 11,26
